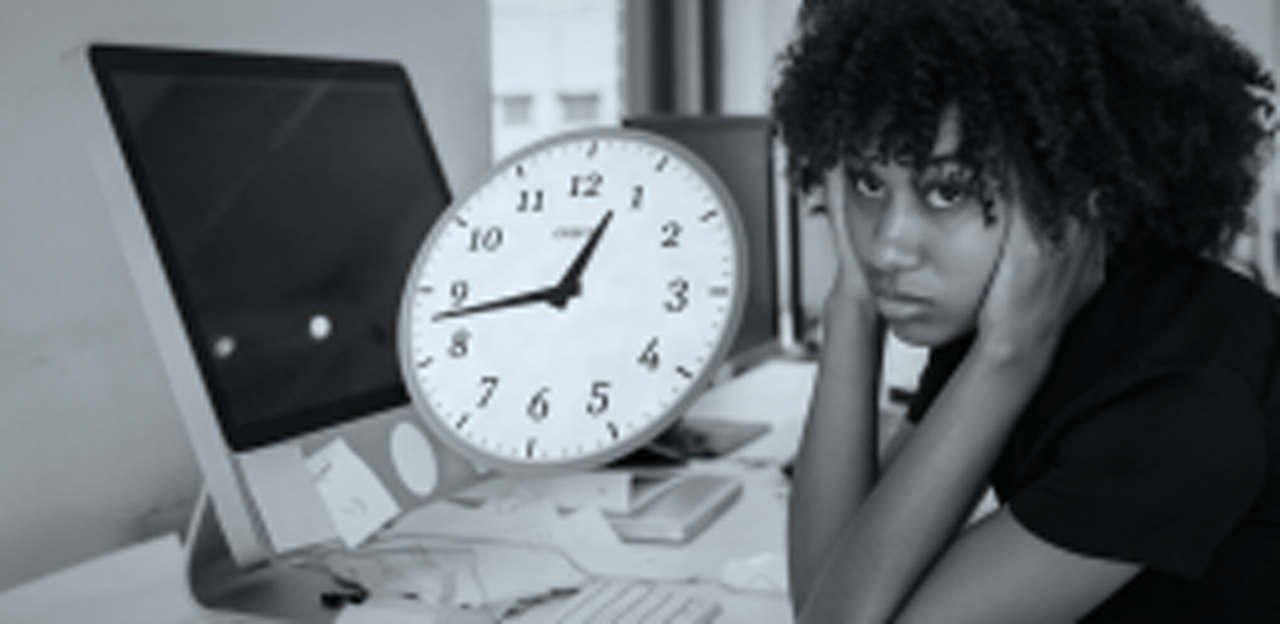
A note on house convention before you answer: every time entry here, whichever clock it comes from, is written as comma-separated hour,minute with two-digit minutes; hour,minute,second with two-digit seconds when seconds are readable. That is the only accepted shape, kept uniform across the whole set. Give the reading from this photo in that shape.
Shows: 12,43
